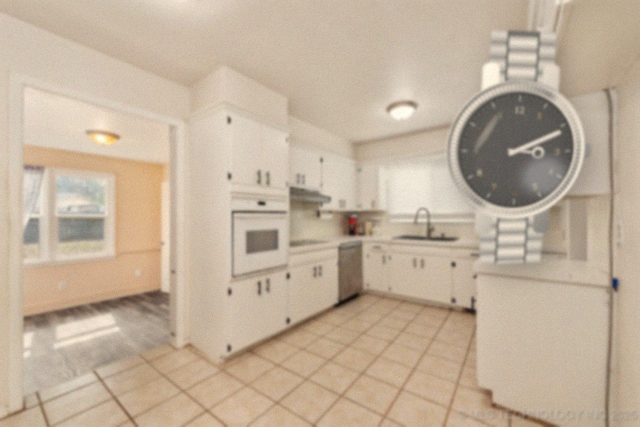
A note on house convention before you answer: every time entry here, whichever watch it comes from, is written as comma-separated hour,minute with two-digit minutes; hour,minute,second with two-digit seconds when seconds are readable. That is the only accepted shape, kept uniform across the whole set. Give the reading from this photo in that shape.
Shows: 3,11
